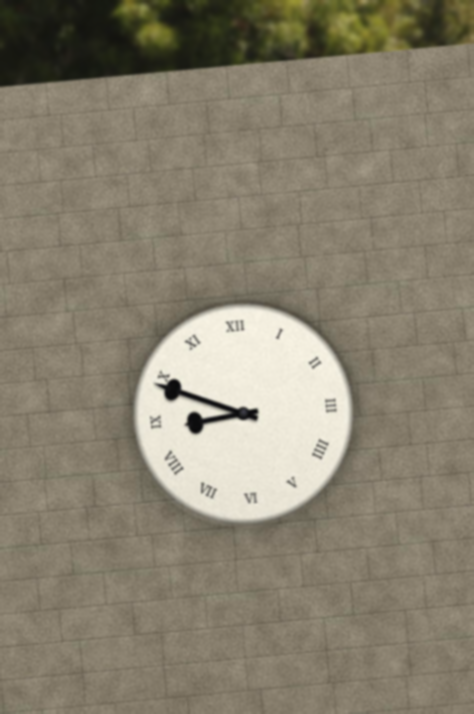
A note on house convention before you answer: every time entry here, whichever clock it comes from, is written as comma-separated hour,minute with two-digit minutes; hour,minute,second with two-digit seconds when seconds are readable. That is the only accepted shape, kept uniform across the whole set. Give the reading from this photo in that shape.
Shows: 8,49
